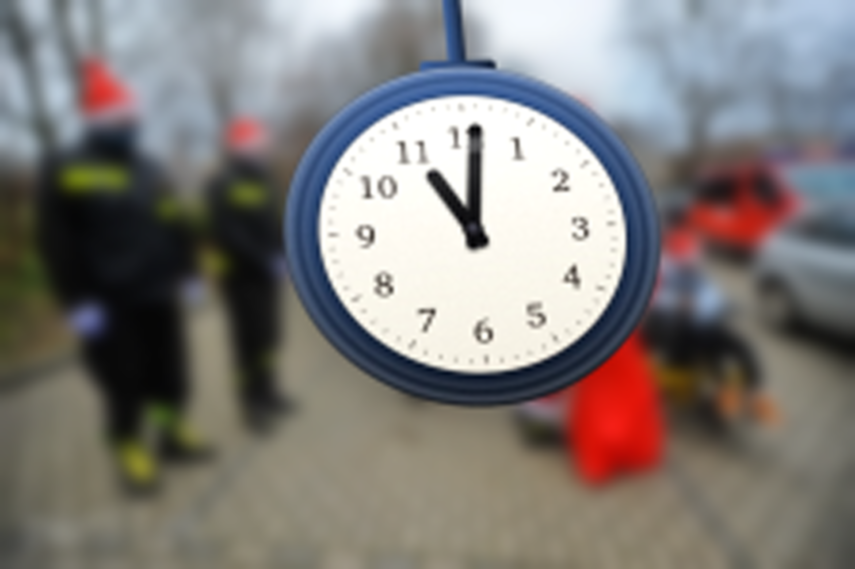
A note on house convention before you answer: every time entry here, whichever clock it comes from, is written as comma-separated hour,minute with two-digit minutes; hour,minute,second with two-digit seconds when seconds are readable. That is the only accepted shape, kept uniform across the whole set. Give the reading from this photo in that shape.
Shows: 11,01
